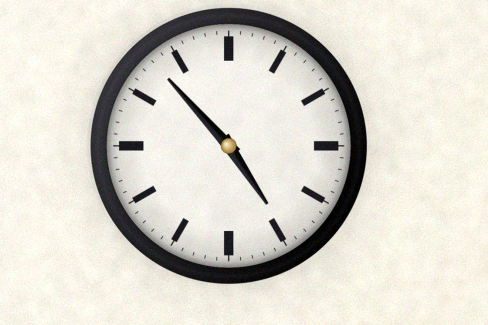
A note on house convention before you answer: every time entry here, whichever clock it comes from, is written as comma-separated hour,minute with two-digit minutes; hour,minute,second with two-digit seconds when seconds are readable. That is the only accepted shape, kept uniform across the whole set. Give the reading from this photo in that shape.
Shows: 4,53
